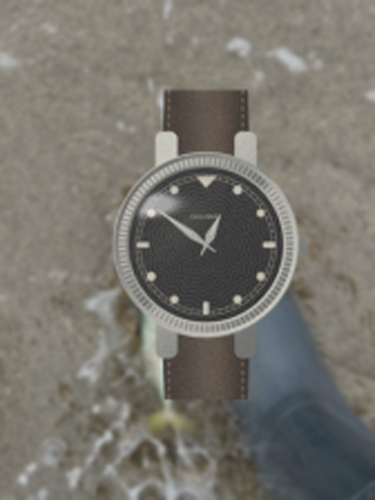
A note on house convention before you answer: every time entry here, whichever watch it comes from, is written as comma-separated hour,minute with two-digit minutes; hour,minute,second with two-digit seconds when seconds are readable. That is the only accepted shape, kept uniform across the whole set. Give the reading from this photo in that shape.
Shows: 12,51
